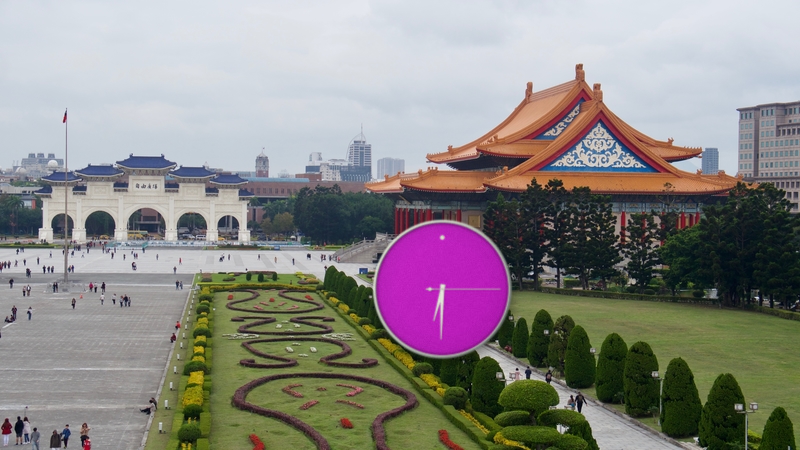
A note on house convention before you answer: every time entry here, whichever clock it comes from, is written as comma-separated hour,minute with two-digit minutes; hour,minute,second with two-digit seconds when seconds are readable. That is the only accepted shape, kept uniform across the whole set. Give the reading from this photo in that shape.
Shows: 6,30,15
